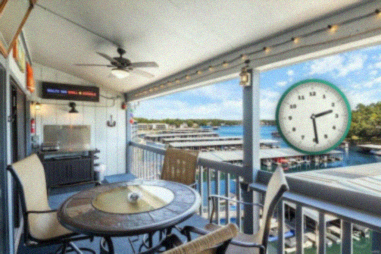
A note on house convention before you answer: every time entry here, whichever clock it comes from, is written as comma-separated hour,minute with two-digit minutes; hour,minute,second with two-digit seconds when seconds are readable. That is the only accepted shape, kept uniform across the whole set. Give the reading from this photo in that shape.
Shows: 2,29
